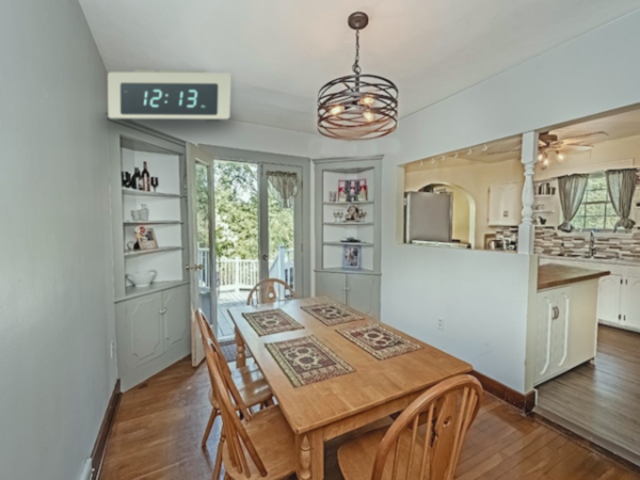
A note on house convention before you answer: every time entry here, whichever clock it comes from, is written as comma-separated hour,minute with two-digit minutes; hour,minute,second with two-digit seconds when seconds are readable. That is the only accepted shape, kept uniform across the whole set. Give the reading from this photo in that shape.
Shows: 12,13
